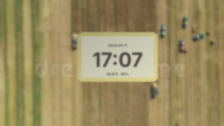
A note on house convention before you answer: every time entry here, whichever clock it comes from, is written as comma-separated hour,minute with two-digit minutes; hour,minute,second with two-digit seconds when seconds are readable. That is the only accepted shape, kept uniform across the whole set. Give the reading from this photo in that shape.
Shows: 17,07
